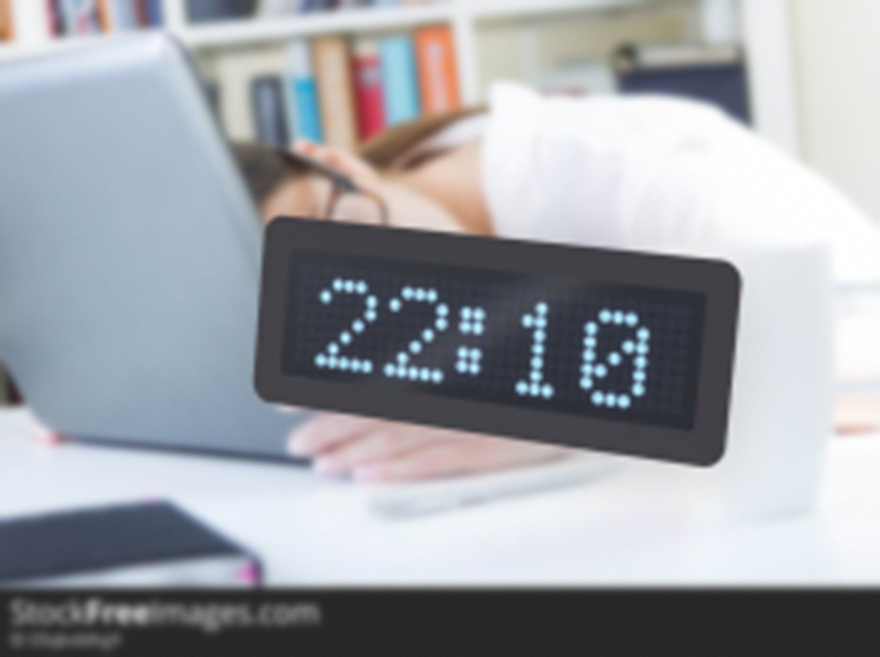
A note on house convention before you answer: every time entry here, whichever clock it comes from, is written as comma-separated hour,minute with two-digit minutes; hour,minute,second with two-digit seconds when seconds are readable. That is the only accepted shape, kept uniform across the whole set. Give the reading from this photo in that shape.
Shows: 22,10
